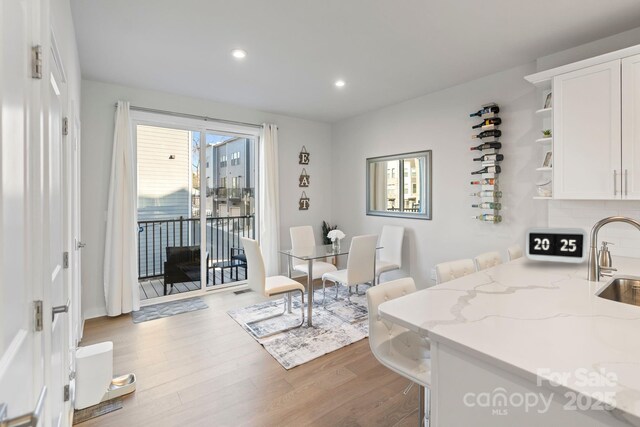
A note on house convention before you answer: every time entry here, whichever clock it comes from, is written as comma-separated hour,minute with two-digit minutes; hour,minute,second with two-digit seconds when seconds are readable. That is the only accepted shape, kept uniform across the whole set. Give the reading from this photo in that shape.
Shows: 20,25
